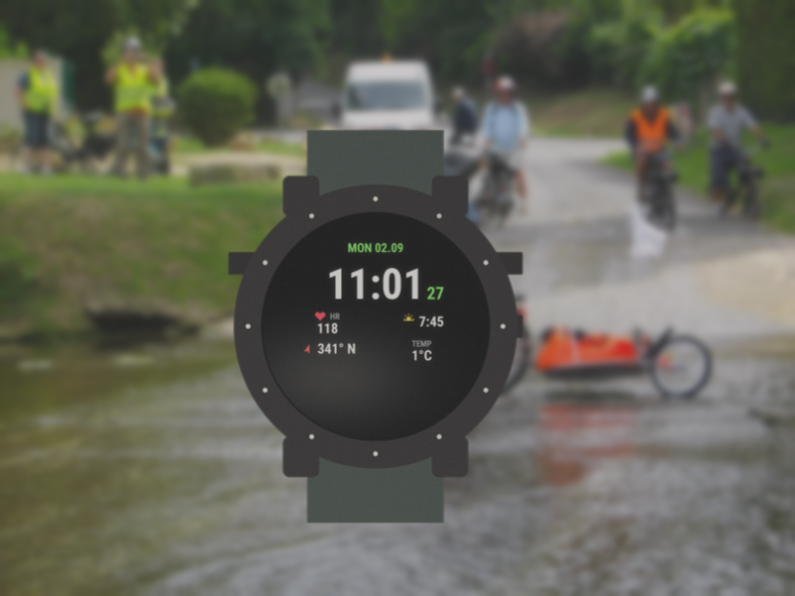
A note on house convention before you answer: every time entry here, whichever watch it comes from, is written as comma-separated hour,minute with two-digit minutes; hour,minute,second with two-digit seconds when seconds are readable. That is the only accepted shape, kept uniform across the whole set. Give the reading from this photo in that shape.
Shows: 11,01,27
